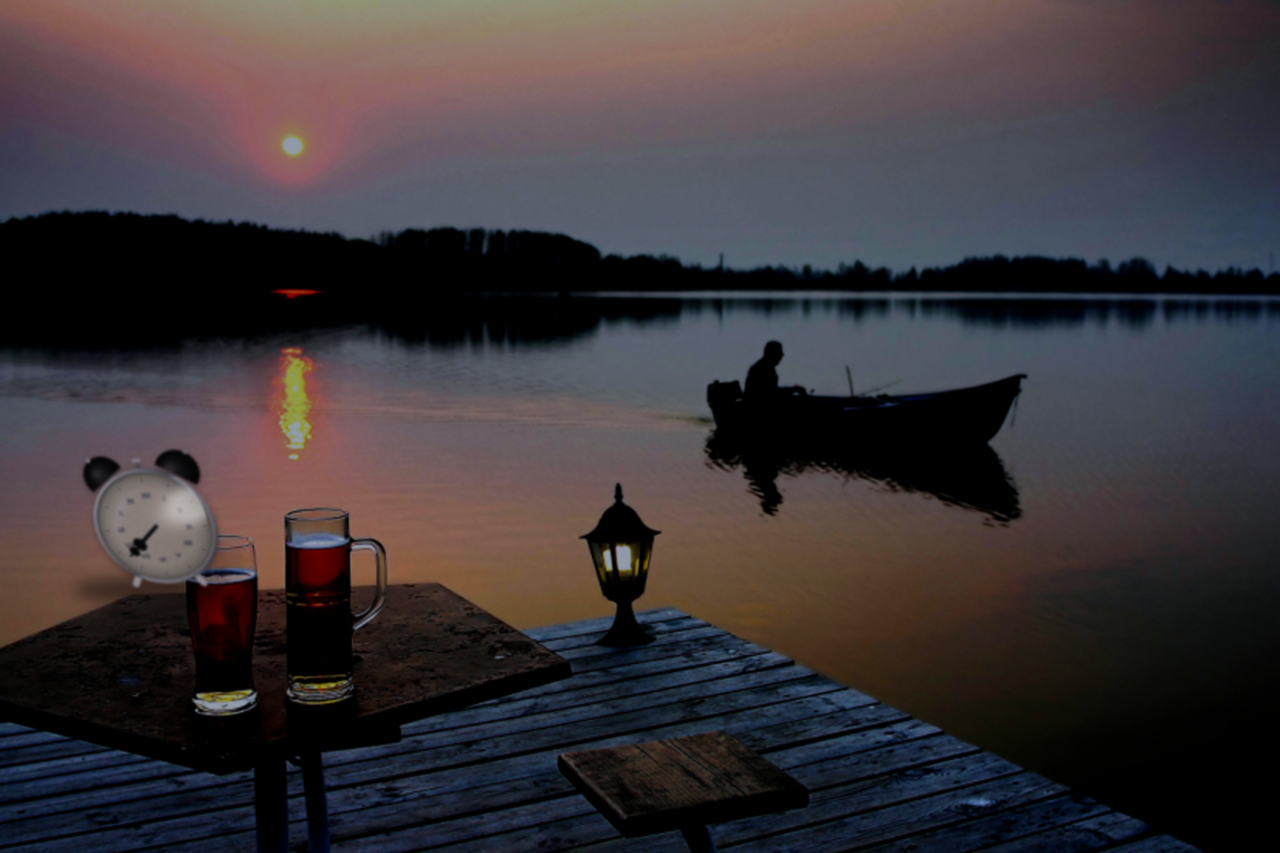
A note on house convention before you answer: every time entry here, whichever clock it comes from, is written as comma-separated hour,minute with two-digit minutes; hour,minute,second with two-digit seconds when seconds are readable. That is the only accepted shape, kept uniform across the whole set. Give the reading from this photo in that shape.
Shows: 7,38
